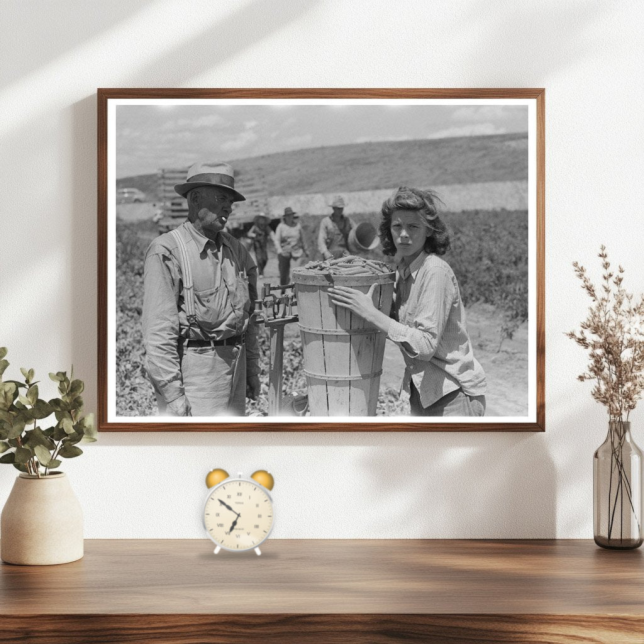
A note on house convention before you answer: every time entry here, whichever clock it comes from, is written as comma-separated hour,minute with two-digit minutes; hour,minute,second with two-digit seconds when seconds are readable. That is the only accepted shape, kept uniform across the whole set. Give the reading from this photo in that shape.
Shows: 6,51
